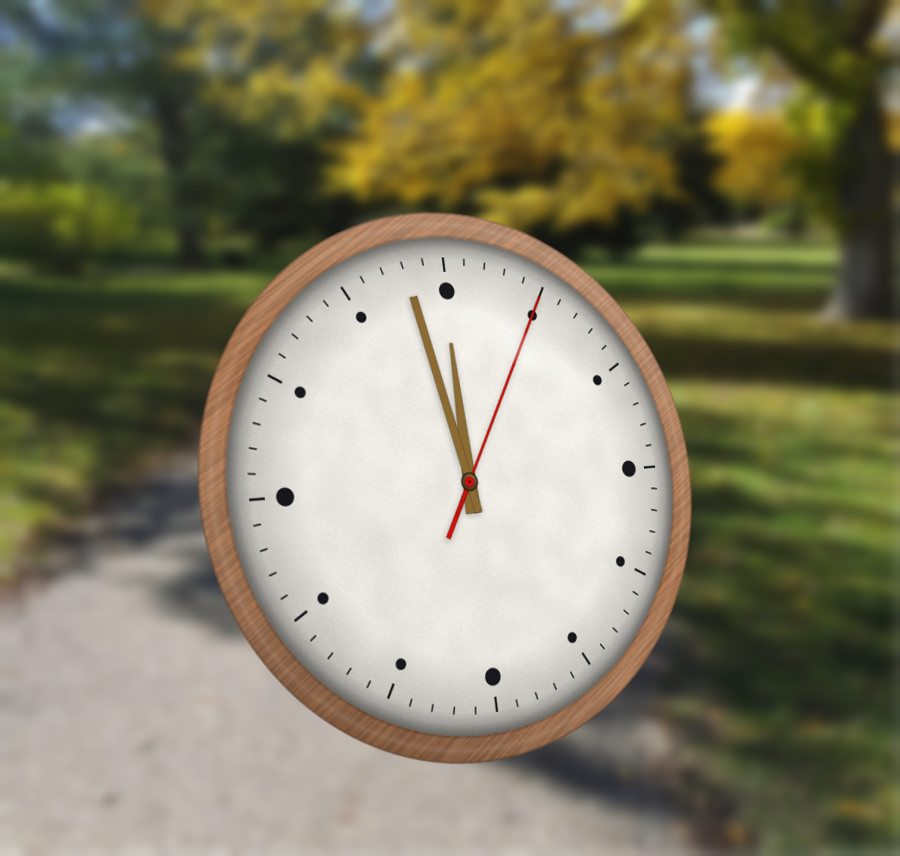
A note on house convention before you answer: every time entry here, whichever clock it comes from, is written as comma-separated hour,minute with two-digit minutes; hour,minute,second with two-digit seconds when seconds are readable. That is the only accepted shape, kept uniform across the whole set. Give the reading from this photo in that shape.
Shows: 11,58,05
